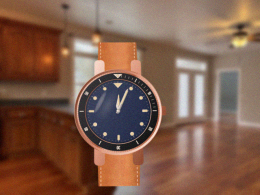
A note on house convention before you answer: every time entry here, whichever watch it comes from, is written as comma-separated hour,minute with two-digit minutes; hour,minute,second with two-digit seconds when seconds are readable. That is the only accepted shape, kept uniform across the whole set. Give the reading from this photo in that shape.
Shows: 12,04
